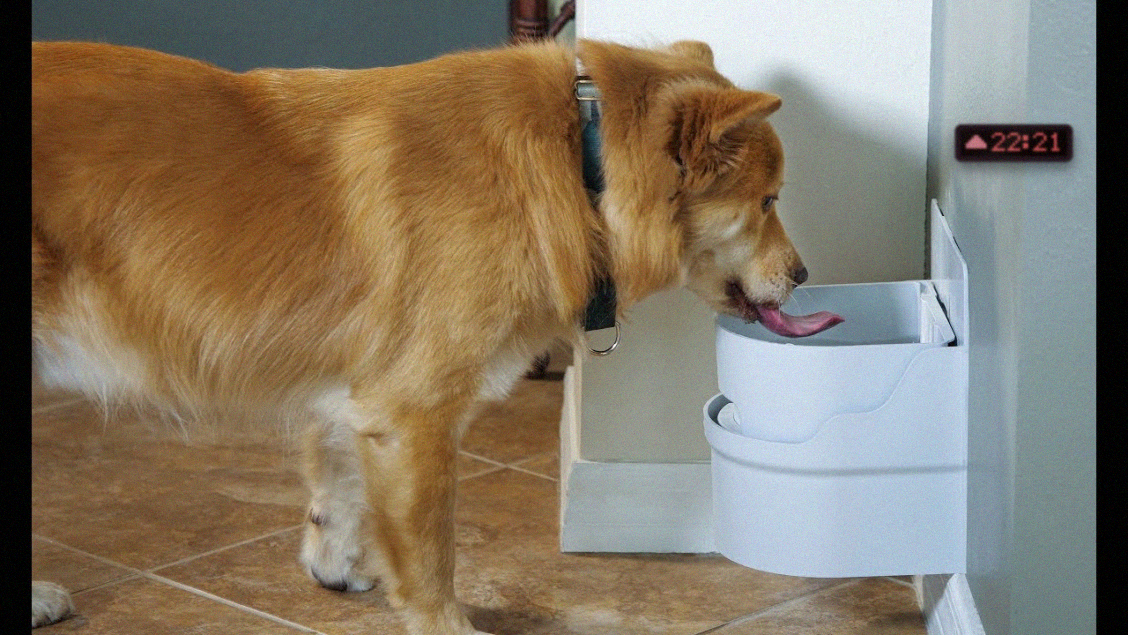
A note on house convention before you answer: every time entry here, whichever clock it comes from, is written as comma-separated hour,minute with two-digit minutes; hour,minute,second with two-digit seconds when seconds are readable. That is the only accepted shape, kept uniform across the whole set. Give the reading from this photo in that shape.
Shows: 22,21
